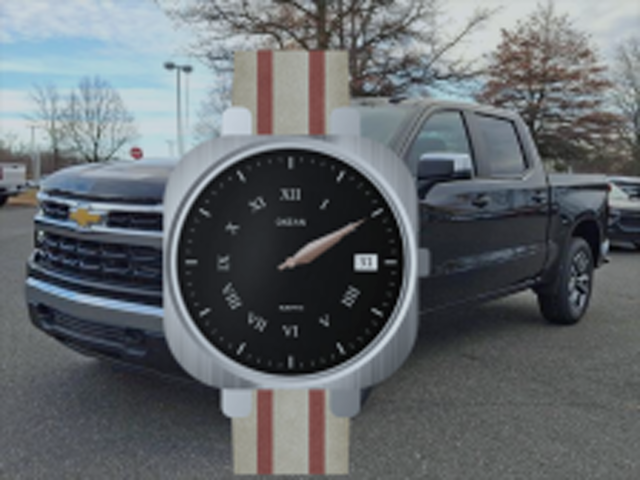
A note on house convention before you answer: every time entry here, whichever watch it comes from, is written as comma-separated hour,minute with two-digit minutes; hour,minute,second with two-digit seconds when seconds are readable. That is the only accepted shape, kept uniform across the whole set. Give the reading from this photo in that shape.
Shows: 2,10
